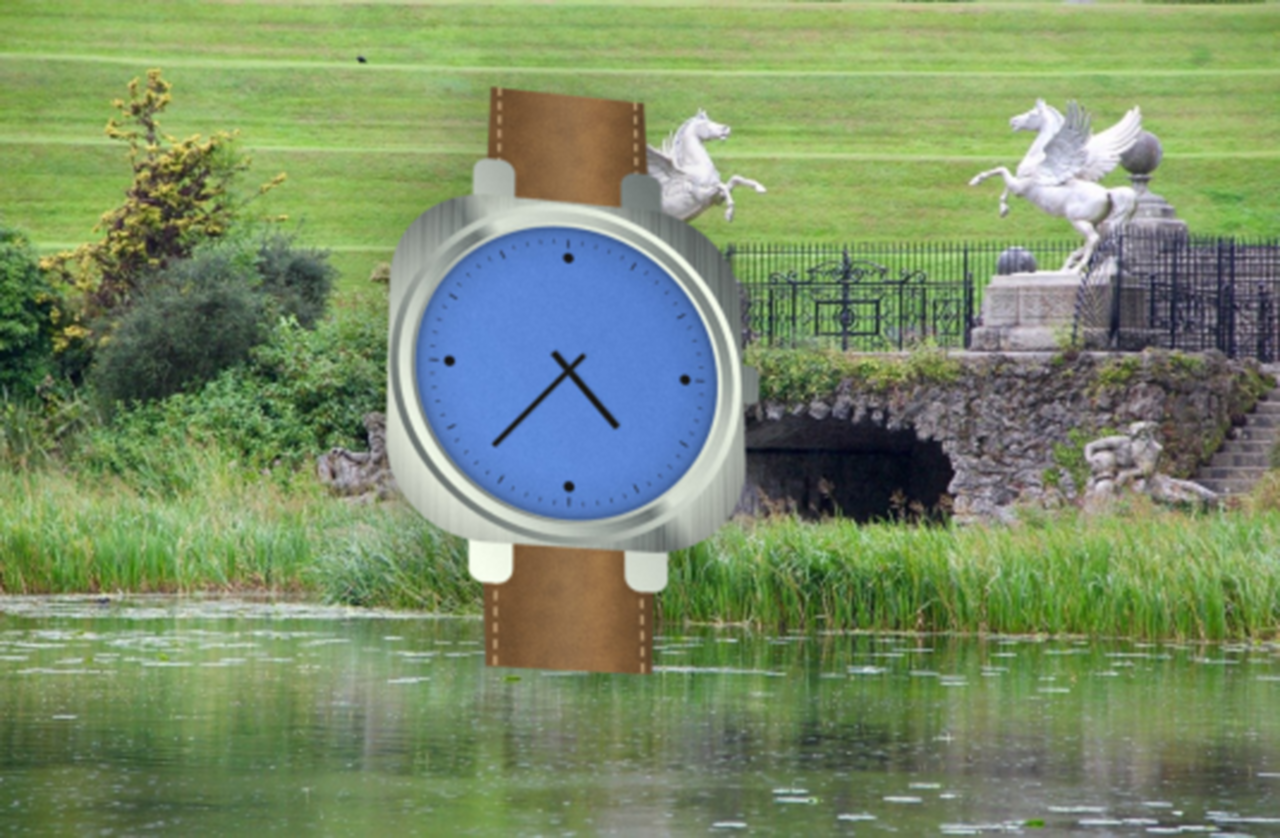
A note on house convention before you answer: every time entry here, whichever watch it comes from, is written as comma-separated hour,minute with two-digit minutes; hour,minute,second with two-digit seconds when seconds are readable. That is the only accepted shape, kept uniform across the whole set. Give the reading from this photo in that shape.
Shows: 4,37
